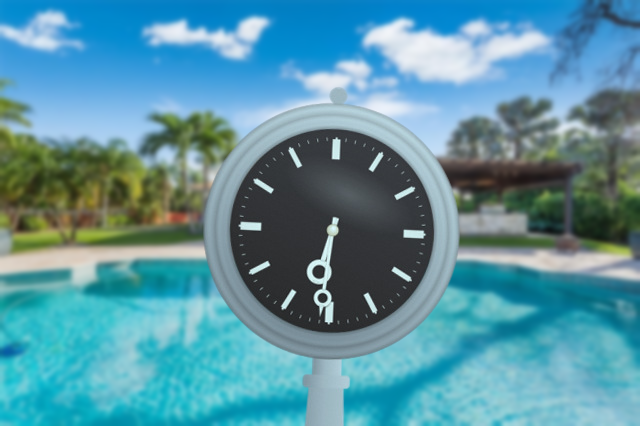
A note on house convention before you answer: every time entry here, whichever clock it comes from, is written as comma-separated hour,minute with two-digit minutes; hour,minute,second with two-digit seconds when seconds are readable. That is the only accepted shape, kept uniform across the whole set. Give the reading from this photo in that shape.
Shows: 6,31
